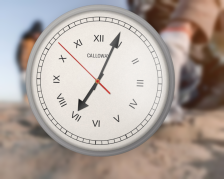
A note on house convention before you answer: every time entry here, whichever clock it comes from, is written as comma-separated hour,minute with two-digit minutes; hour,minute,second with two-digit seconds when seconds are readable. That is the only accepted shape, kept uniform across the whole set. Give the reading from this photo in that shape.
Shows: 7,03,52
